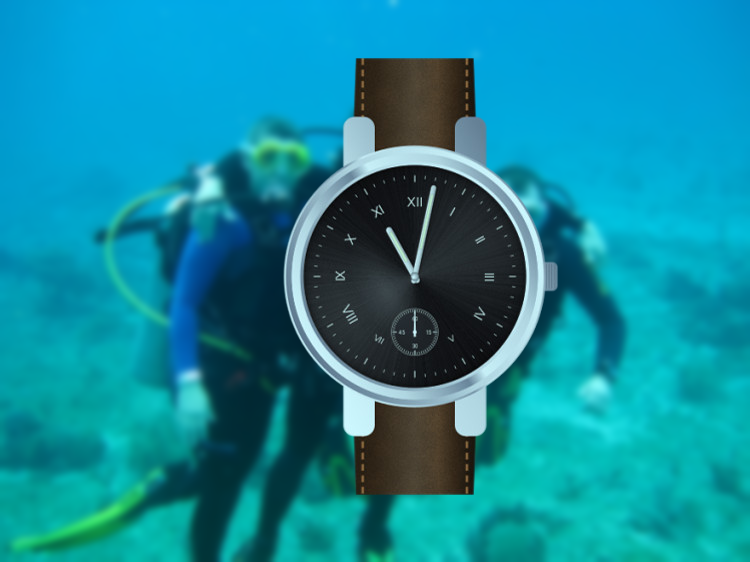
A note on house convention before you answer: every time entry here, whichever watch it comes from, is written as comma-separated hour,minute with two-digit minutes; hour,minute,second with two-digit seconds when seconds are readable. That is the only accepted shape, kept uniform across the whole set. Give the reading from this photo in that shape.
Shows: 11,02
